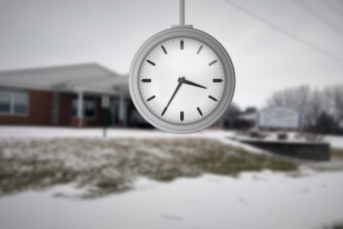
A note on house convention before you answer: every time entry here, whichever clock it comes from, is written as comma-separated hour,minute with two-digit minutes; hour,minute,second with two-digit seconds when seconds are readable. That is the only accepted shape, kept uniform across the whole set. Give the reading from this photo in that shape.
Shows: 3,35
